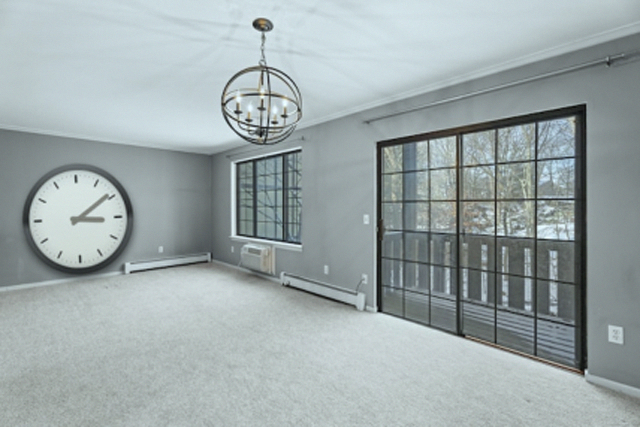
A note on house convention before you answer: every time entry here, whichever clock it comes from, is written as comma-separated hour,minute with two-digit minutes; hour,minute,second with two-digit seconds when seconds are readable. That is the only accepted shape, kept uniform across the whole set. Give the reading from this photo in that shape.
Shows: 3,09
